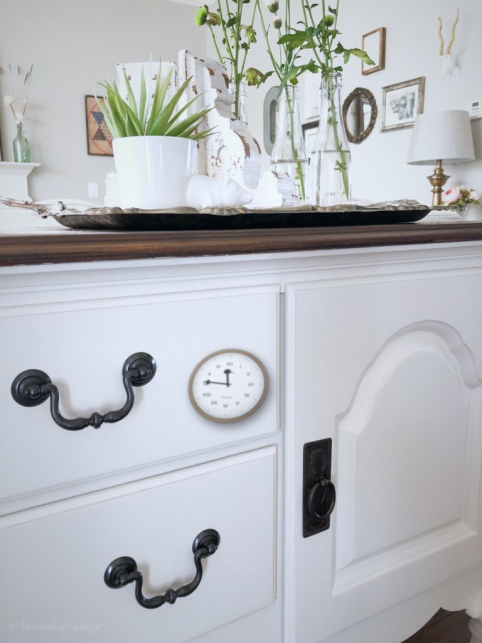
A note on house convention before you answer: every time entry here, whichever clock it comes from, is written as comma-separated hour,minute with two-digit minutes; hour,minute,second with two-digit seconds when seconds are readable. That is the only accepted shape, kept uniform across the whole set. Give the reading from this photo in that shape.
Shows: 11,46
